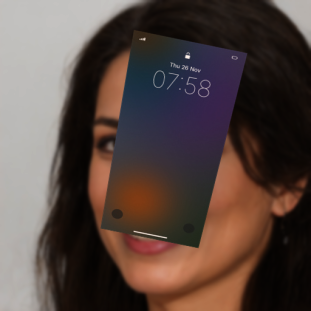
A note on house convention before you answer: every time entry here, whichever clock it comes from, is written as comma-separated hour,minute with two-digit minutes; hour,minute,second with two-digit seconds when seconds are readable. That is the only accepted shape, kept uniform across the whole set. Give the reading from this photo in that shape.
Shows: 7,58
